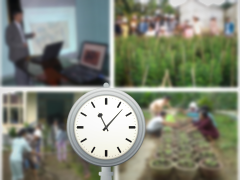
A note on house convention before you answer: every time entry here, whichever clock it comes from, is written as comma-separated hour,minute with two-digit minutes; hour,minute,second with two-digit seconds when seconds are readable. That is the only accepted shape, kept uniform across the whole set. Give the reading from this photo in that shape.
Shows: 11,07
